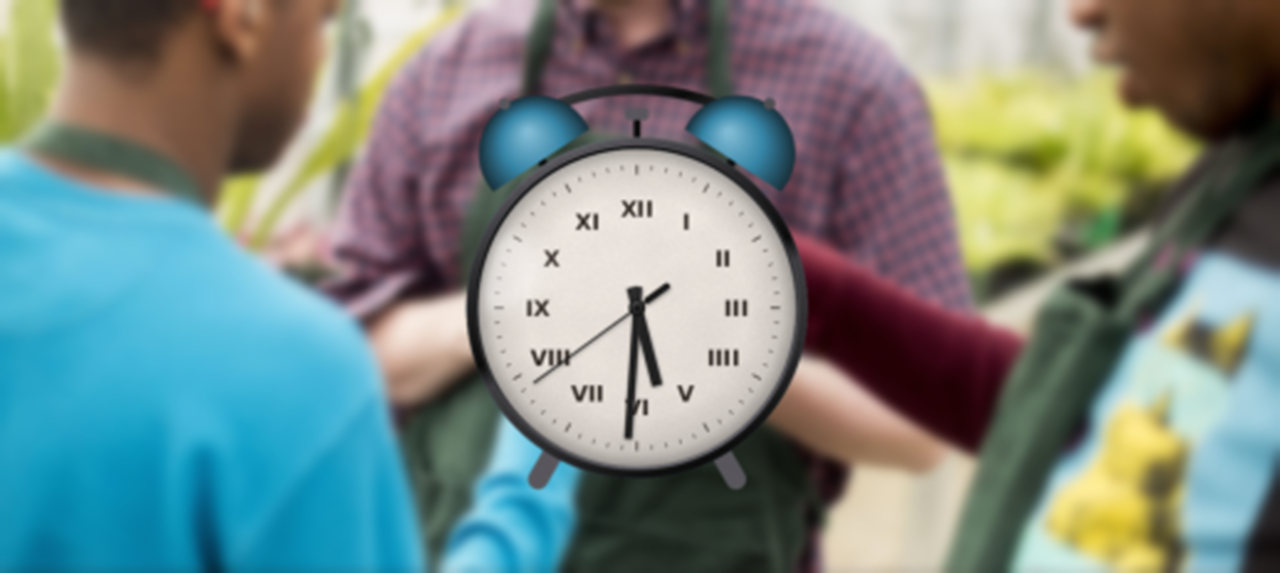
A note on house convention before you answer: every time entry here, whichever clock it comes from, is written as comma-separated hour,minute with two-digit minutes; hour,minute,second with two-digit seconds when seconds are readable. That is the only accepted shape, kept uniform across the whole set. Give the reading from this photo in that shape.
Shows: 5,30,39
